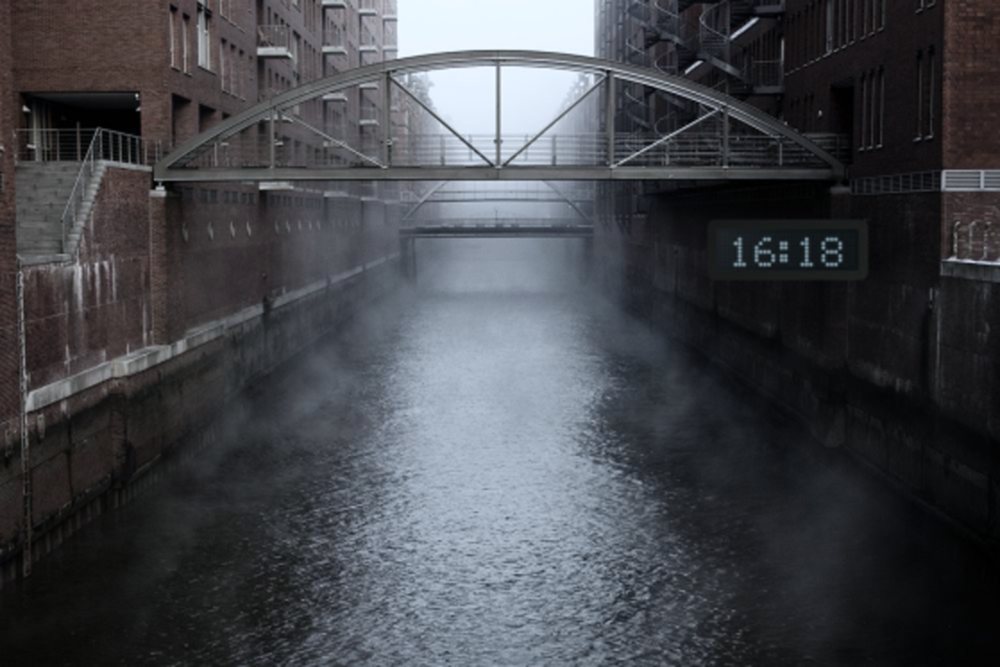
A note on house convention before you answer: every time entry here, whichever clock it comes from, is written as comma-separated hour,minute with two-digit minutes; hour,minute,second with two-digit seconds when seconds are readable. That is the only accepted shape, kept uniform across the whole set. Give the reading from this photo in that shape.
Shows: 16,18
